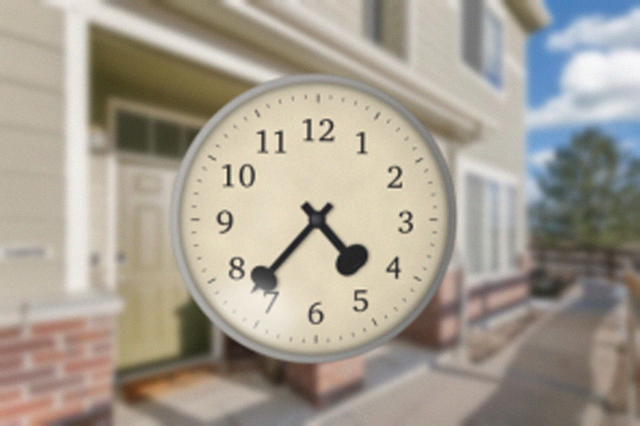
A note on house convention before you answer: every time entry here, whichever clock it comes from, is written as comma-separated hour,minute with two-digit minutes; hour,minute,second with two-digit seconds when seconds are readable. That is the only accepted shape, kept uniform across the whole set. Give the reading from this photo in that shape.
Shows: 4,37
